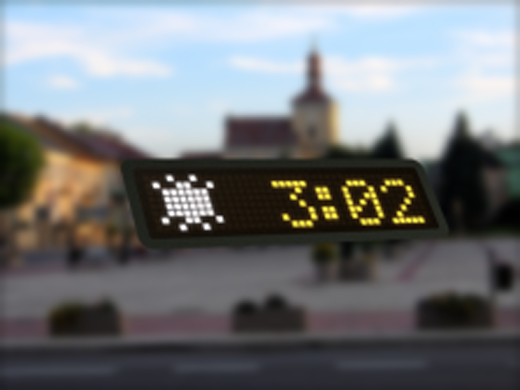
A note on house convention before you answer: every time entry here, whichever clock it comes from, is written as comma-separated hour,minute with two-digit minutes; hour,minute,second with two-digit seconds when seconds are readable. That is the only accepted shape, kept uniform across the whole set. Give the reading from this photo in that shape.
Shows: 3,02
